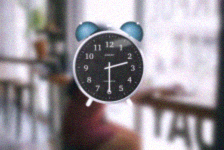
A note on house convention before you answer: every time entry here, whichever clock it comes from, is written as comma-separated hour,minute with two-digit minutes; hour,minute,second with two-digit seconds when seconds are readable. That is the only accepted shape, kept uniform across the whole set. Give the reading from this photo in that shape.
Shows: 2,30
